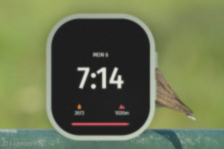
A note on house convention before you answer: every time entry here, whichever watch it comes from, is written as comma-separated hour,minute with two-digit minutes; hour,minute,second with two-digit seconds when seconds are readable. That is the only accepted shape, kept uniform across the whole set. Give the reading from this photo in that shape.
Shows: 7,14
